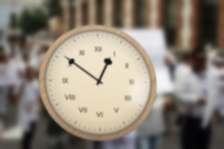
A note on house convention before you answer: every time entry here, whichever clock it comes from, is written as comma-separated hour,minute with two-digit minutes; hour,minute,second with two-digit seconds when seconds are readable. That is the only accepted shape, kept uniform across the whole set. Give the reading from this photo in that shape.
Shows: 12,51
